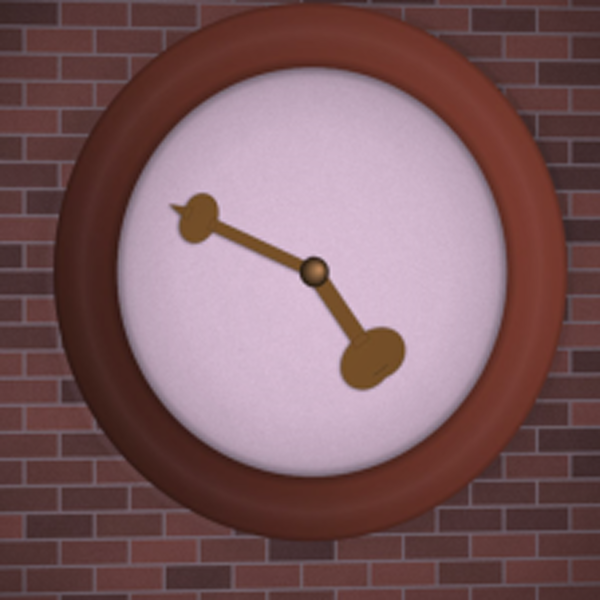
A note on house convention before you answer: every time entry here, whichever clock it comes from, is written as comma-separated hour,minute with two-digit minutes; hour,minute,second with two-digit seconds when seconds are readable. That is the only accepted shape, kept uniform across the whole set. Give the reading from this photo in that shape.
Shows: 4,49
